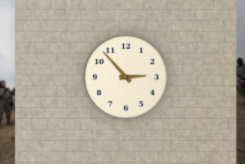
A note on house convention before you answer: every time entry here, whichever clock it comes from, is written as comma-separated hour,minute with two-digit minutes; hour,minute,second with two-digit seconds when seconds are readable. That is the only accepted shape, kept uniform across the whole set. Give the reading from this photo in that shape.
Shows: 2,53
